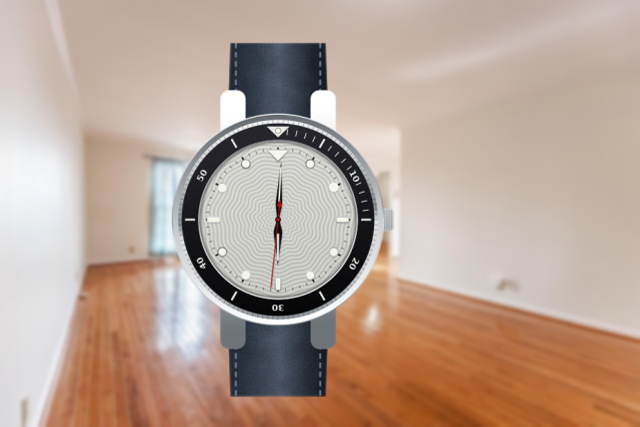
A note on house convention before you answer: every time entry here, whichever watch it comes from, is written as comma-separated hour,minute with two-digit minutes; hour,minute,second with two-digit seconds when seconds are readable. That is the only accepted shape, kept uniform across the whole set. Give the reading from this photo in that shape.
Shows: 6,00,31
